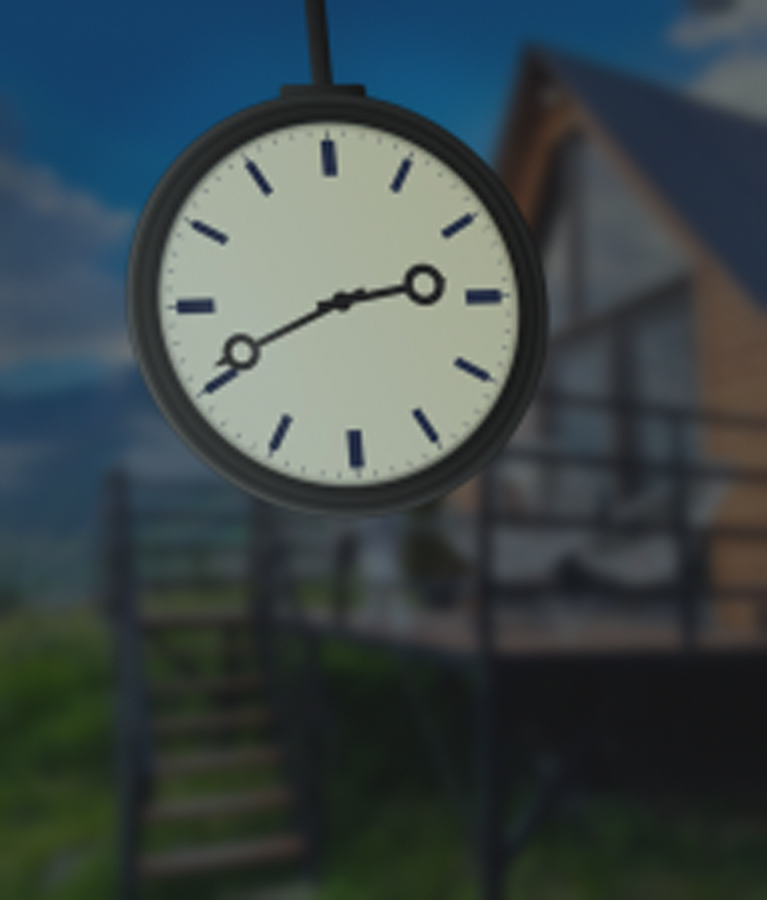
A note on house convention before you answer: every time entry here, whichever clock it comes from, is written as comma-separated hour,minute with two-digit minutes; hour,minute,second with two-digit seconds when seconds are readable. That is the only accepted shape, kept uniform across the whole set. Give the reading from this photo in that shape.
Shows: 2,41
